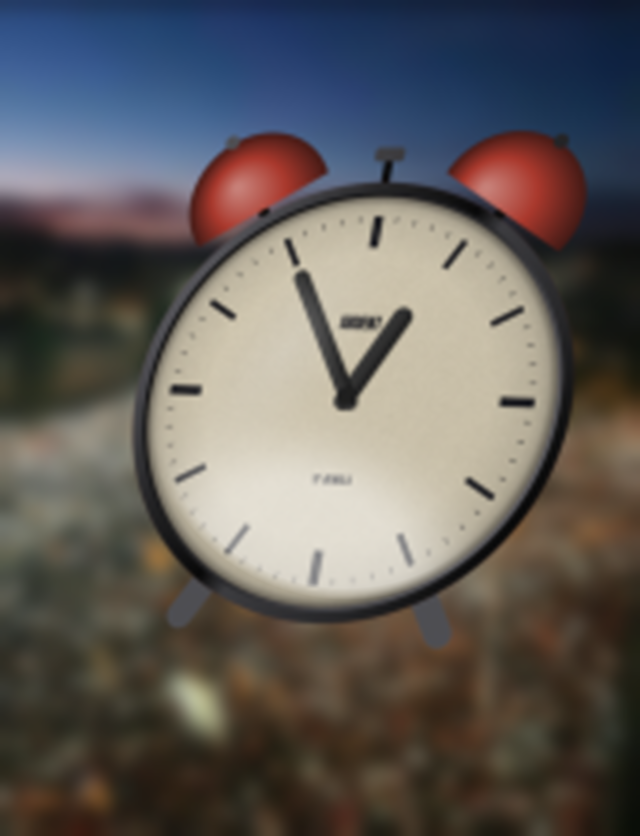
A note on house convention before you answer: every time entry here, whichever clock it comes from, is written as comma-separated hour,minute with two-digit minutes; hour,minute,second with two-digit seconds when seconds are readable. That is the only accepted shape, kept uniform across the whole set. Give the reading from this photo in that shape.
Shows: 12,55
